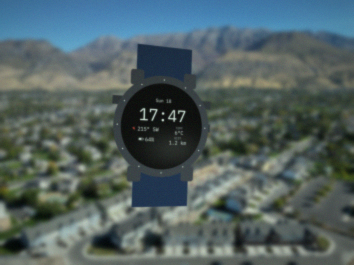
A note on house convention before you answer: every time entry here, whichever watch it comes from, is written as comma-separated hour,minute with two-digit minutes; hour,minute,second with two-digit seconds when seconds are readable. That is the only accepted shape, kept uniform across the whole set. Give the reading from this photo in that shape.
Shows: 17,47
